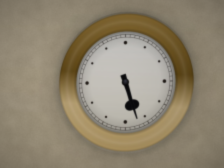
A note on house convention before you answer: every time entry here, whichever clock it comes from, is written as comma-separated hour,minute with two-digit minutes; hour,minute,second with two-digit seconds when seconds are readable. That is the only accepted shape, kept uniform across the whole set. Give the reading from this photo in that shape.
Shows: 5,27
